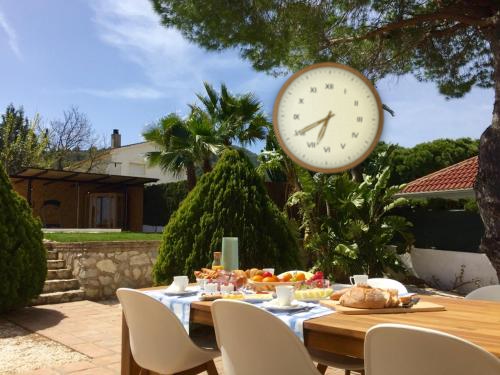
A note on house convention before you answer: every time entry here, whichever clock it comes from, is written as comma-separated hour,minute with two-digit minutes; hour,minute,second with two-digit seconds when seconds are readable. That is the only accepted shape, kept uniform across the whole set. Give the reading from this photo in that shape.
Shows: 6,40
